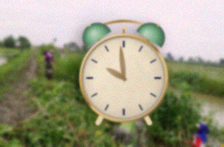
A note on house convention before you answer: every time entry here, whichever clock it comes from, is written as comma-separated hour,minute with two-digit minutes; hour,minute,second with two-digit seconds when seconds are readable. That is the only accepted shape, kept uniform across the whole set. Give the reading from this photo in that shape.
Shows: 9,59
